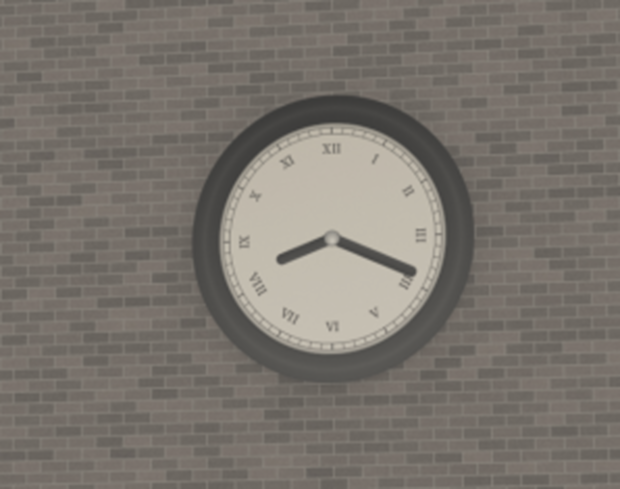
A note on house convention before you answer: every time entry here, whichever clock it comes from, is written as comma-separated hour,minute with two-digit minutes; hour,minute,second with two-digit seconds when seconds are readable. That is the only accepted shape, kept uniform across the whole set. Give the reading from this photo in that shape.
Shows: 8,19
